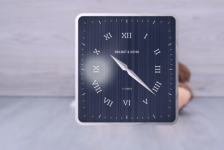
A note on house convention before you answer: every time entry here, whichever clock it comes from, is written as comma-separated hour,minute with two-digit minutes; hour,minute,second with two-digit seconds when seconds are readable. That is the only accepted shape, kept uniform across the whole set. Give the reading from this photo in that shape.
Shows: 10,22
